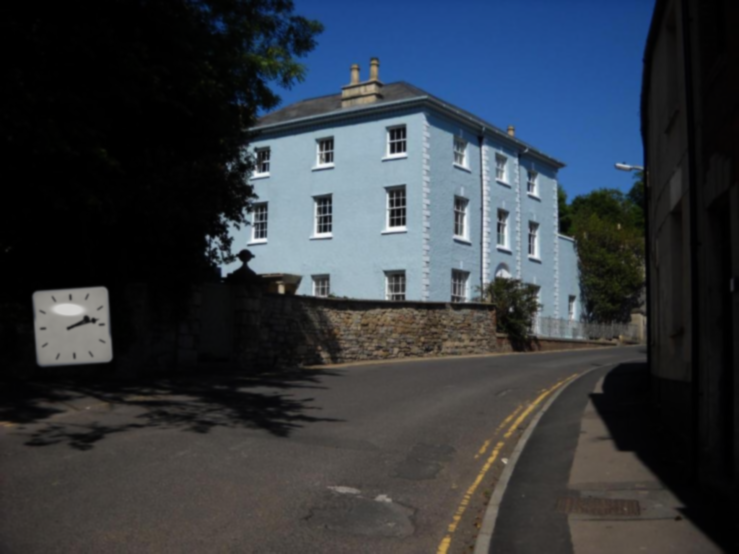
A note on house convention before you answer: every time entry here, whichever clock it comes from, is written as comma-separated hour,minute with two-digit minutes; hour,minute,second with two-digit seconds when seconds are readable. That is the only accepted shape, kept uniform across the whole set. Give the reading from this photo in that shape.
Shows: 2,13
